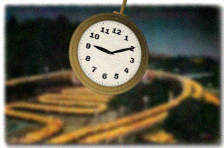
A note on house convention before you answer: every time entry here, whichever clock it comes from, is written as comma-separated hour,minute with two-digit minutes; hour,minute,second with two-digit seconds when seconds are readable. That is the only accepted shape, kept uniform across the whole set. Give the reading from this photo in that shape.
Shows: 9,10
